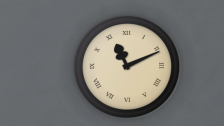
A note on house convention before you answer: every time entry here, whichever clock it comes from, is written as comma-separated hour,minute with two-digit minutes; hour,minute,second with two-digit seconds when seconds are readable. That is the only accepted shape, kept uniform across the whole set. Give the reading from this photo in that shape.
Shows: 11,11
